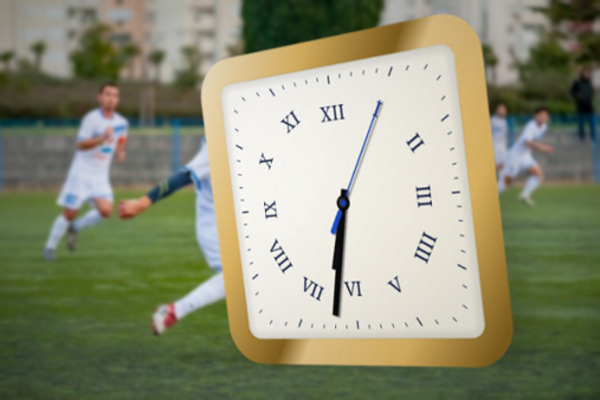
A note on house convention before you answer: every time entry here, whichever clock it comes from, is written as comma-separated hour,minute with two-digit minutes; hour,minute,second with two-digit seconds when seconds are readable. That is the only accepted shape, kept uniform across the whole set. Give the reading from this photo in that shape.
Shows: 6,32,05
